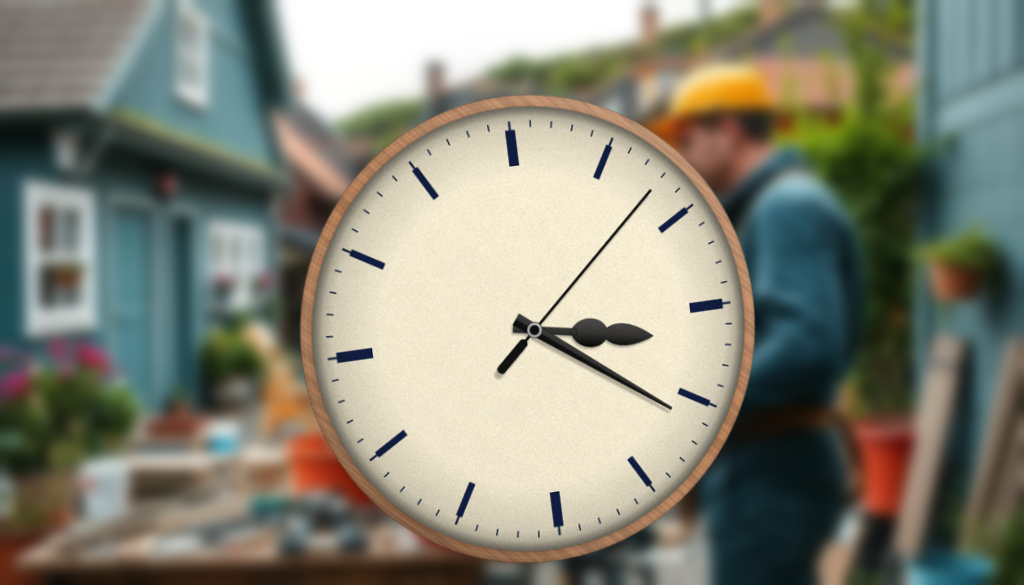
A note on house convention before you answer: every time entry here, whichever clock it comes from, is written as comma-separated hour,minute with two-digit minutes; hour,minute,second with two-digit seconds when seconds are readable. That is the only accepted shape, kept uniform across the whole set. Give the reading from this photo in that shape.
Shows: 3,21,08
